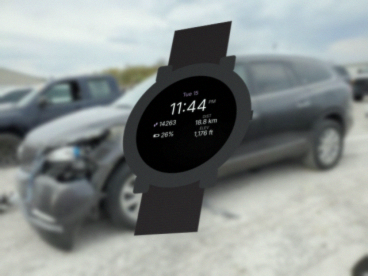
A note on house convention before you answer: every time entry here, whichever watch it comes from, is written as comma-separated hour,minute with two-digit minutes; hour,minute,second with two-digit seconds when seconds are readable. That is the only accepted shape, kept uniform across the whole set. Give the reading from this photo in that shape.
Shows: 11,44
